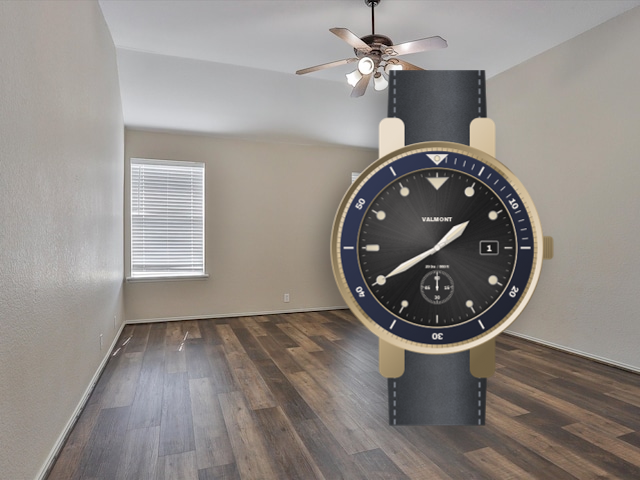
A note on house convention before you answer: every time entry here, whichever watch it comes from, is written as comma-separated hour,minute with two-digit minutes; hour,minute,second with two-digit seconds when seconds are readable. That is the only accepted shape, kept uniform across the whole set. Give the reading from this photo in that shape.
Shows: 1,40
